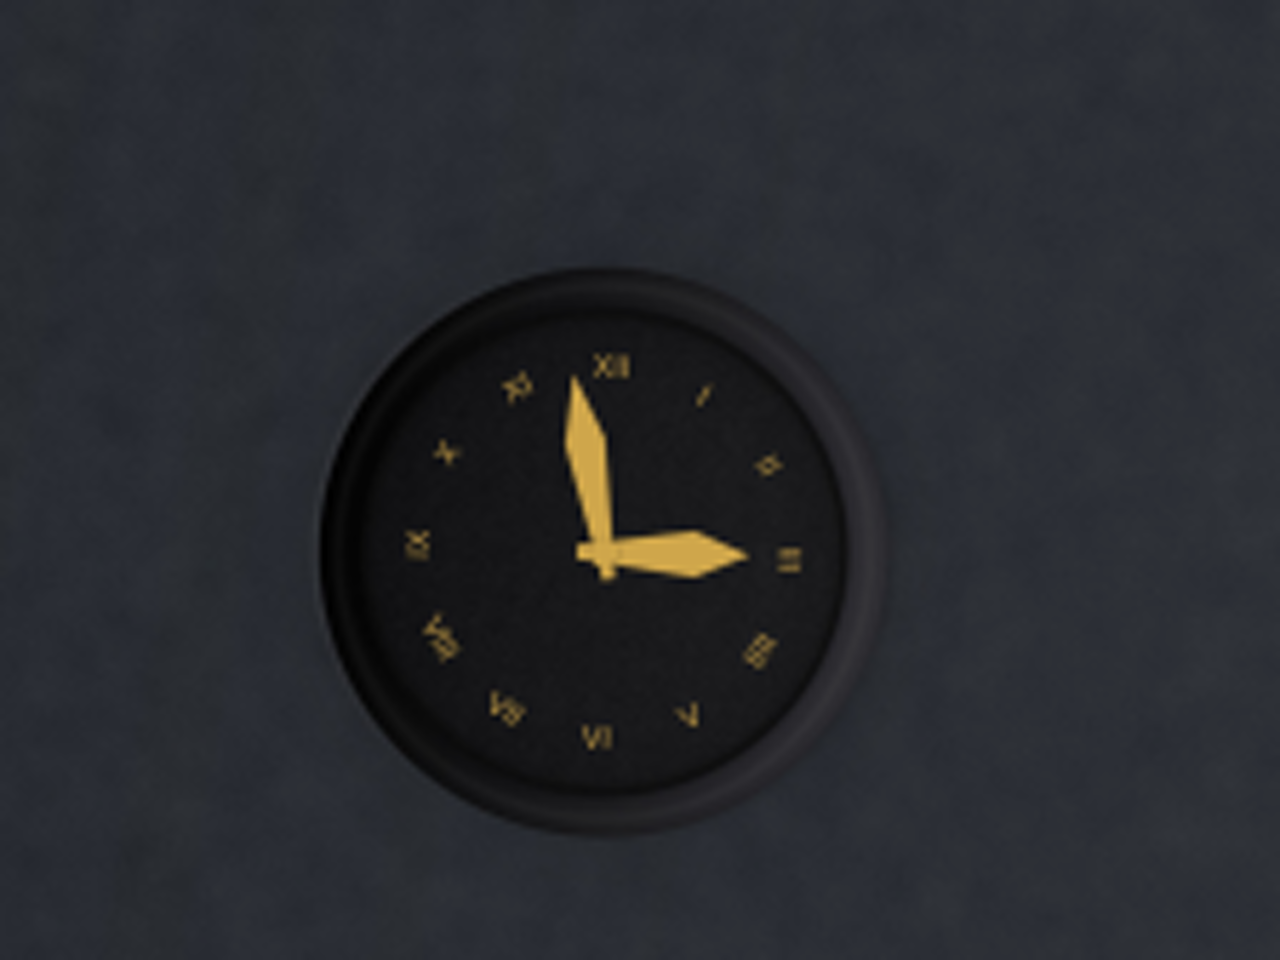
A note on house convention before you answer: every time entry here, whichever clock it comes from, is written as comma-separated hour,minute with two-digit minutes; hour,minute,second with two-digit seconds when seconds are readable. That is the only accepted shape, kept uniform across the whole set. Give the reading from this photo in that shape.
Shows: 2,58
